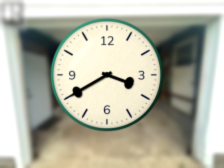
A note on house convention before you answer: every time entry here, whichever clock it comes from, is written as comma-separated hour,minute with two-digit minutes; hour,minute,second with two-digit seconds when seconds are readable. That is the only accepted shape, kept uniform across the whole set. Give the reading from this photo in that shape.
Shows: 3,40
